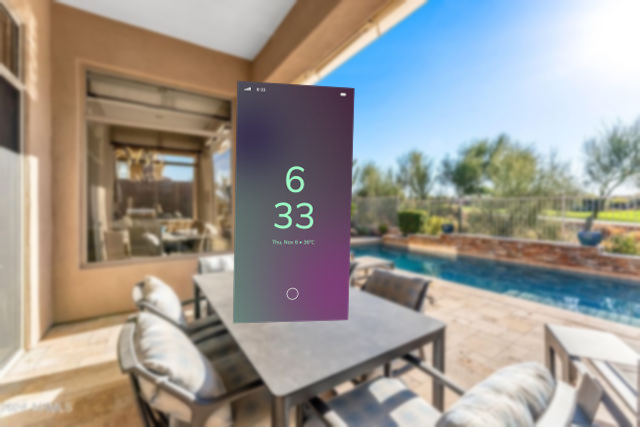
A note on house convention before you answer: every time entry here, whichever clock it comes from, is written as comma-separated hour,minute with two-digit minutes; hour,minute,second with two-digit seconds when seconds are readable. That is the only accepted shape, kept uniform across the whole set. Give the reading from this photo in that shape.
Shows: 6,33
